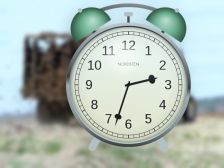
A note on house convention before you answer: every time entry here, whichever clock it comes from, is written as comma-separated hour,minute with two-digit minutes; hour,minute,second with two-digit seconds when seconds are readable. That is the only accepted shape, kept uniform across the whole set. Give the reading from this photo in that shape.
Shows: 2,33
